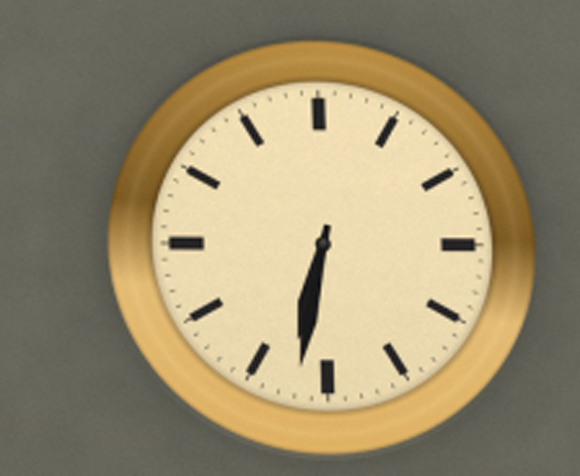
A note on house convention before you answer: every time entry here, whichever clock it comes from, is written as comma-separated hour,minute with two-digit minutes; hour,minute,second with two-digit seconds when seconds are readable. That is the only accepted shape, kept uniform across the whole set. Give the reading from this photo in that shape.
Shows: 6,32
